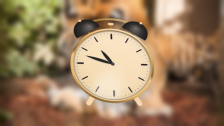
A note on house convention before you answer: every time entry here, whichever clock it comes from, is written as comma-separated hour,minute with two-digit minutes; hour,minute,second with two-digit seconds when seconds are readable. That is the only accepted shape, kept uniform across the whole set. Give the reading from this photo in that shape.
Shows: 10,48
